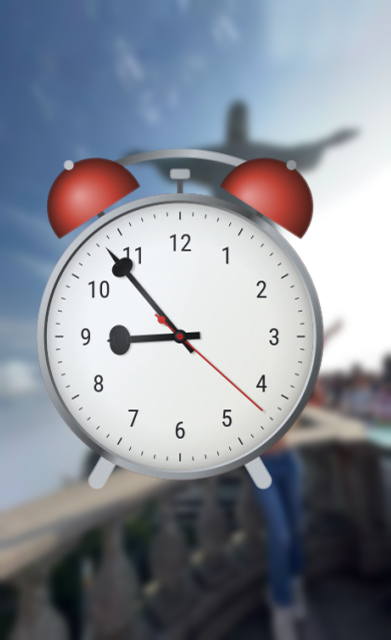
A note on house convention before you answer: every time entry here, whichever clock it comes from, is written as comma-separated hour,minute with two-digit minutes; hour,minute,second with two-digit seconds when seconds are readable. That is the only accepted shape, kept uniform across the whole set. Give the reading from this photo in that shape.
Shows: 8,53,22
